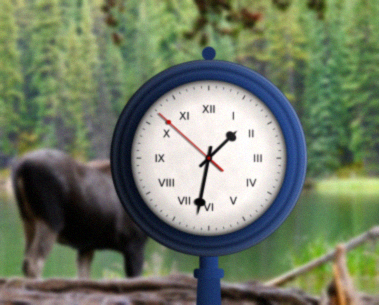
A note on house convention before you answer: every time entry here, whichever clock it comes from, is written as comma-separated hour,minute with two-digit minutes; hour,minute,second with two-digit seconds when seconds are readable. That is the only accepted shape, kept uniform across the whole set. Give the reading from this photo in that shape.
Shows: 1,31,52
